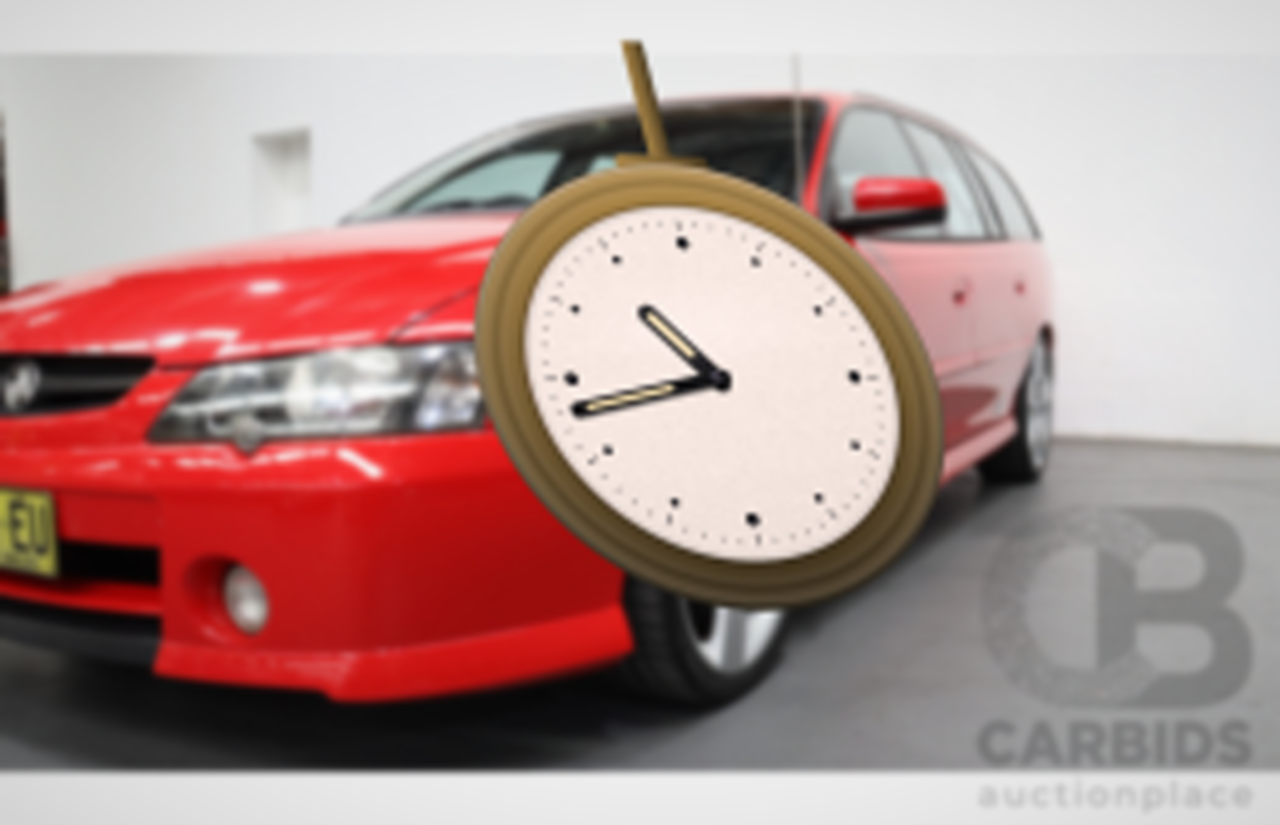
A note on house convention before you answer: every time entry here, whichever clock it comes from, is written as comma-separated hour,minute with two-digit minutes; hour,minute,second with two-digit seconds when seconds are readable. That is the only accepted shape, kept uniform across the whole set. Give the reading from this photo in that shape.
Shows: 10,43
